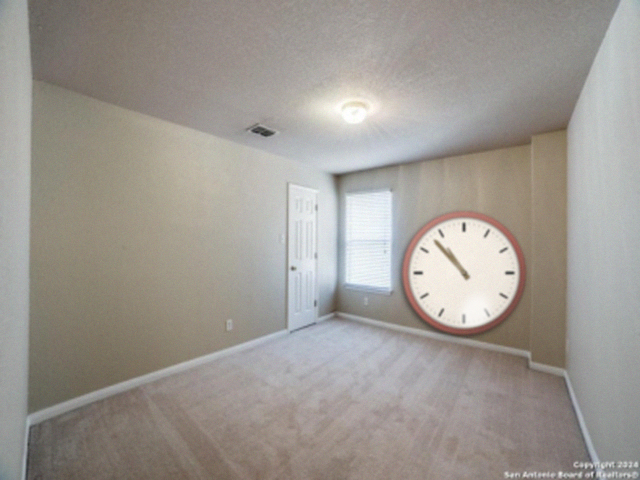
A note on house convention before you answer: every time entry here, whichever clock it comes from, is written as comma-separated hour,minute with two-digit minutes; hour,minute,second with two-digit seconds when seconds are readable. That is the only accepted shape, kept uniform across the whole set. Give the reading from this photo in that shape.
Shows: 10,53
